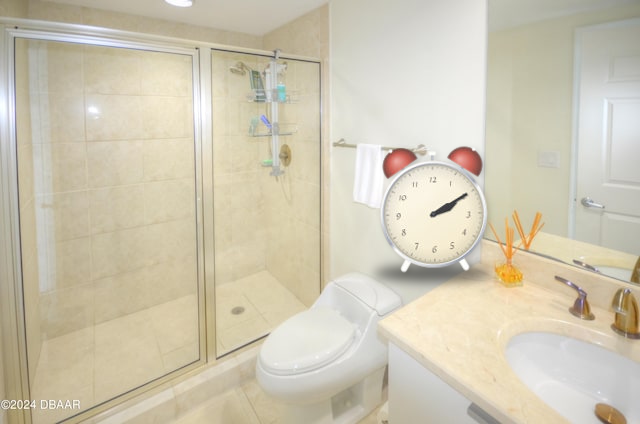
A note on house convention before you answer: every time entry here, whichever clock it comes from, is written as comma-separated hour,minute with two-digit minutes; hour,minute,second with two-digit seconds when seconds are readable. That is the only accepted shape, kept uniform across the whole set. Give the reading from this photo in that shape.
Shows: 2,10
